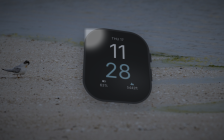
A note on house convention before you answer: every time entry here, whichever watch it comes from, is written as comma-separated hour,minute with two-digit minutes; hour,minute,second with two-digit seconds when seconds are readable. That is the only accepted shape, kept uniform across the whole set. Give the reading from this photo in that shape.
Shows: 11,28
